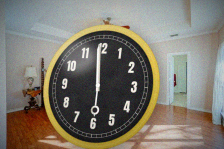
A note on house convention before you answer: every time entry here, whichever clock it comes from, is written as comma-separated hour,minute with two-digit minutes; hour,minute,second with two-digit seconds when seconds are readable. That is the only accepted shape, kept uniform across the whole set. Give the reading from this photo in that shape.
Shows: 5,59
